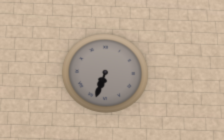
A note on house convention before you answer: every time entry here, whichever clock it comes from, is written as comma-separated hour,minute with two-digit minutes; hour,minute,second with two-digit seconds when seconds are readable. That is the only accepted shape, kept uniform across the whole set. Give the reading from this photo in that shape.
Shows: 6,33
